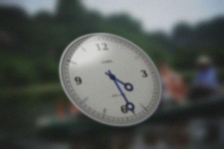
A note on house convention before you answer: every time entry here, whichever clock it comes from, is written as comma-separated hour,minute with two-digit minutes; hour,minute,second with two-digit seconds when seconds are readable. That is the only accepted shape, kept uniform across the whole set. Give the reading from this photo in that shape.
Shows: 4,28
